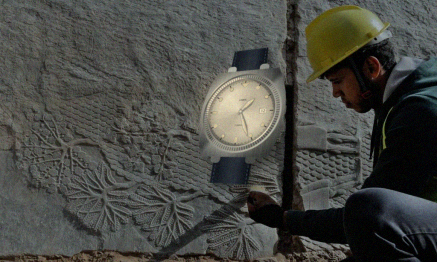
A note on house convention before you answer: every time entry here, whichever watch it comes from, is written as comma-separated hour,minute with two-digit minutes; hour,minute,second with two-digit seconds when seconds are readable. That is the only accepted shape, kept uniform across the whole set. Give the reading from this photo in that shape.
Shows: 1,26
